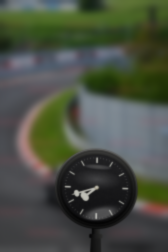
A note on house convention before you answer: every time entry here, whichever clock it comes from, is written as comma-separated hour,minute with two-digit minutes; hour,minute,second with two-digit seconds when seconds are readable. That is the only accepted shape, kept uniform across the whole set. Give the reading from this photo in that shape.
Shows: 7,42
